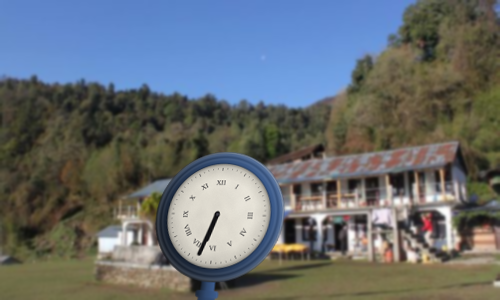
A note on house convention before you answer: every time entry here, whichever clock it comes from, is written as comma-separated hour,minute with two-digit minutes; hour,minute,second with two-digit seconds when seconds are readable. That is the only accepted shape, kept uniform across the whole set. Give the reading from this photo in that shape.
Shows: 6,33
